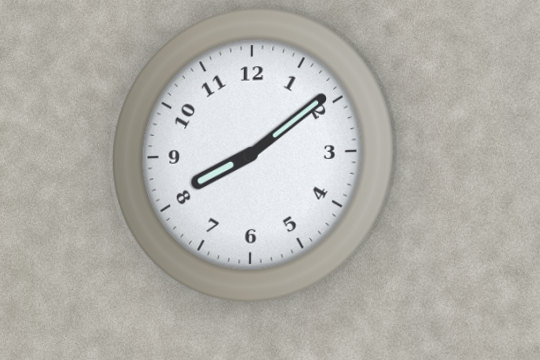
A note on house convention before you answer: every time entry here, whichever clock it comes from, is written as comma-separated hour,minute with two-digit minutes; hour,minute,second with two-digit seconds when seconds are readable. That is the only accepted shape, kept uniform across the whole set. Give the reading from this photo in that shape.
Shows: 8,09
